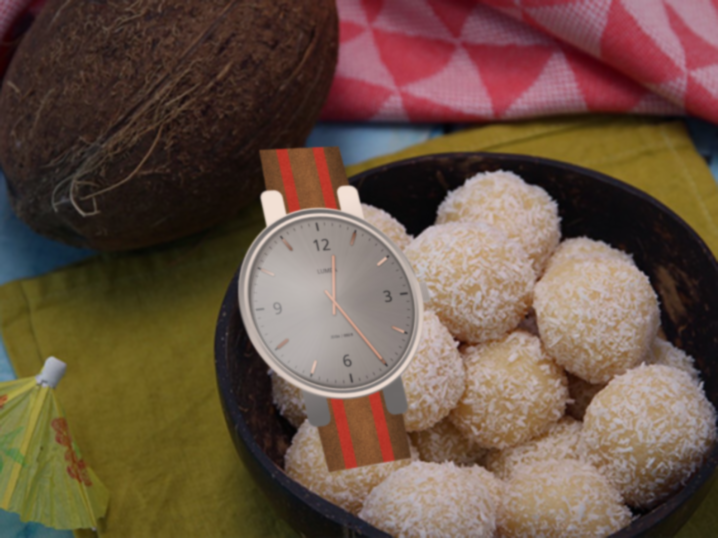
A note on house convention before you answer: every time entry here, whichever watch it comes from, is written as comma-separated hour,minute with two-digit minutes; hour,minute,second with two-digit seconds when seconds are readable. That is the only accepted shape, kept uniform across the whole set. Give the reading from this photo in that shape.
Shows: 12,25
